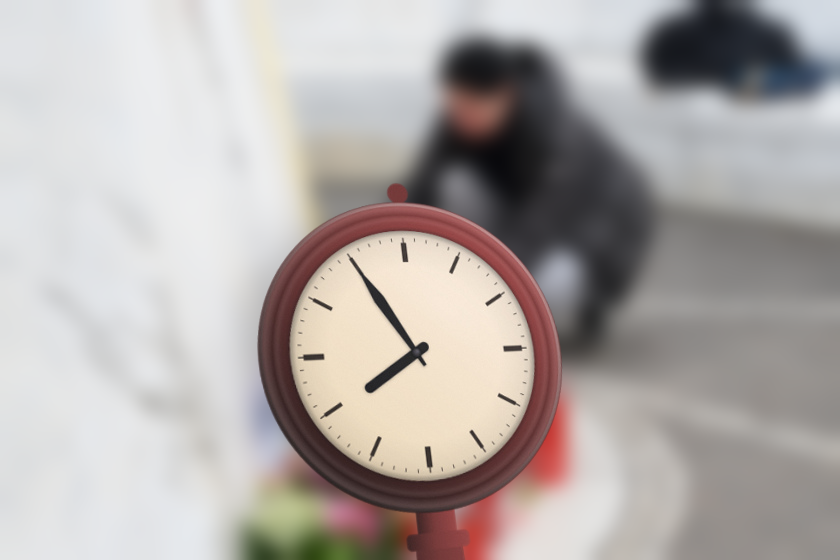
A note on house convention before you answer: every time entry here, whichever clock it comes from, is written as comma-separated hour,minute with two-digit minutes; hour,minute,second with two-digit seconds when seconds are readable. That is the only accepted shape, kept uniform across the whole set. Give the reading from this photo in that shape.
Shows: 7,55
